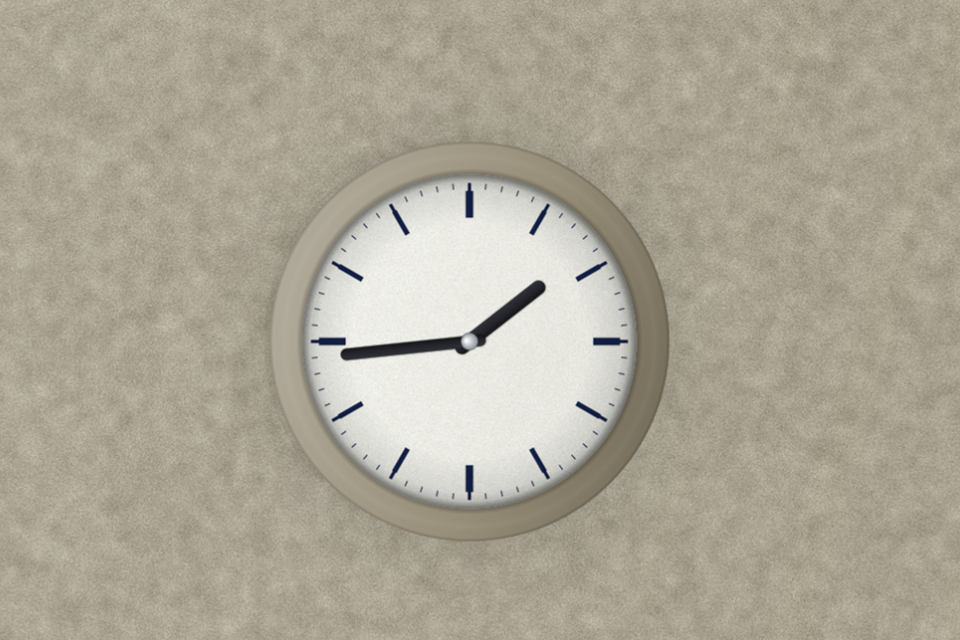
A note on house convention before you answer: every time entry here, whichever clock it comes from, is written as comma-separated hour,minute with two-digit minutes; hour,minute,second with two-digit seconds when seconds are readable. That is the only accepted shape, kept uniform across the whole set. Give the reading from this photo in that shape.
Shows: 1,44
